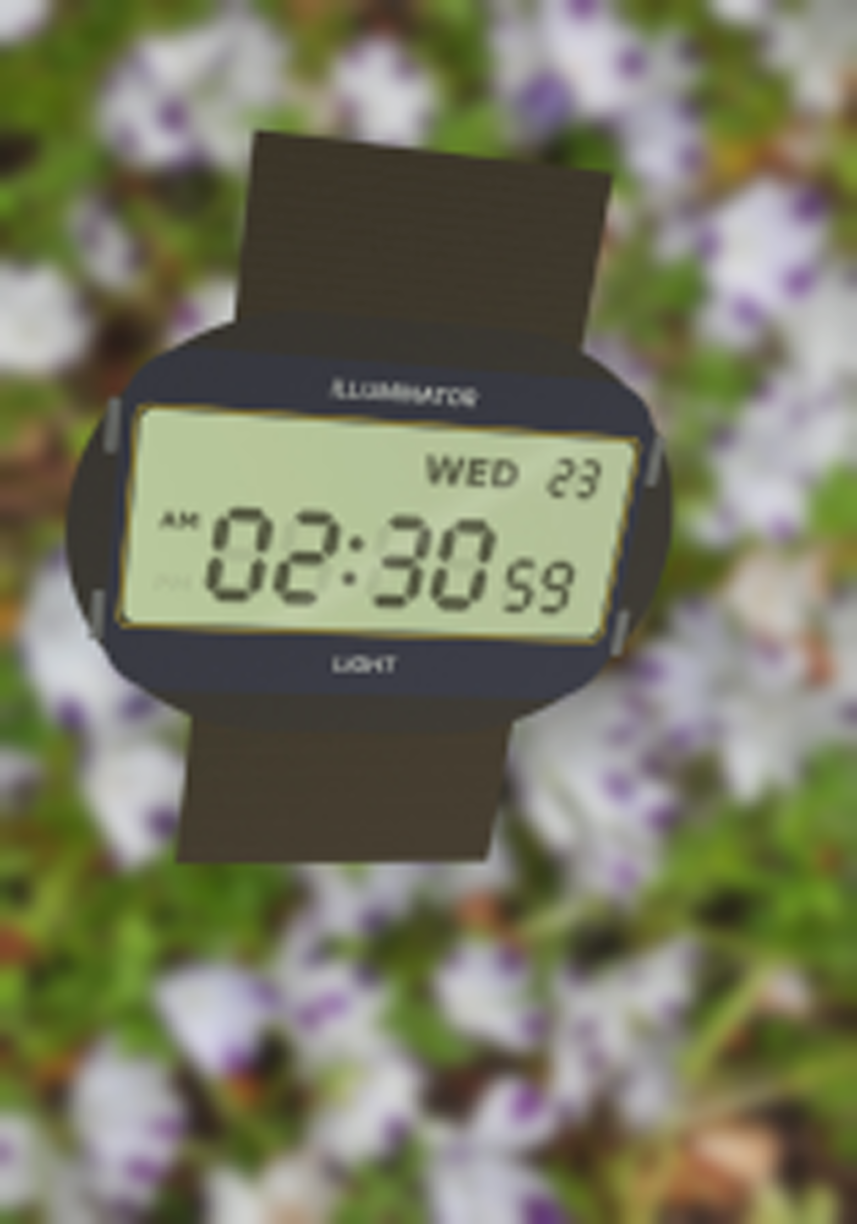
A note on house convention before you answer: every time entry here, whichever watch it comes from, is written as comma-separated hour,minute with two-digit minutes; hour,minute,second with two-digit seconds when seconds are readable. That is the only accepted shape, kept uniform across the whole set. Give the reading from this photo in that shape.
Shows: 2,30,59
